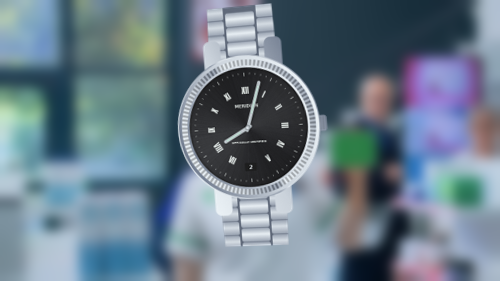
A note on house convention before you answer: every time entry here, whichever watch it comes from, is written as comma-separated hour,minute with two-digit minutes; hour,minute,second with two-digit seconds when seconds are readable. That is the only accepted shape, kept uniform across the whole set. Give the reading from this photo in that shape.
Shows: 8,03
